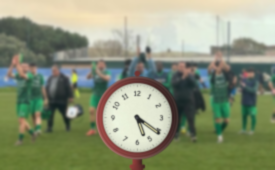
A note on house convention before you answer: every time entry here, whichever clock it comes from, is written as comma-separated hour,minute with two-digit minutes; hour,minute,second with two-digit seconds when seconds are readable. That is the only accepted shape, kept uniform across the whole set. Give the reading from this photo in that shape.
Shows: 5,21
